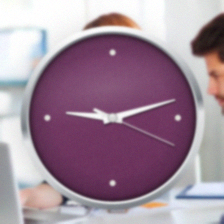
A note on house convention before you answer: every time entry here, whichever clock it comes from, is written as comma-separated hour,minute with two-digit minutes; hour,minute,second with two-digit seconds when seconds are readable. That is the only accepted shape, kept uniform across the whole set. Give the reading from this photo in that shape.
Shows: 9,12,19
